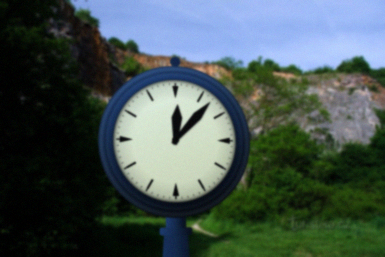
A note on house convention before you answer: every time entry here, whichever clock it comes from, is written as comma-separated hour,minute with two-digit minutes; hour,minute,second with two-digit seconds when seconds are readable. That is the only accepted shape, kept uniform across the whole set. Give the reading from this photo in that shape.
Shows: 12,07
